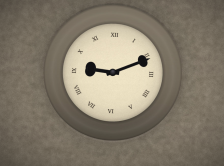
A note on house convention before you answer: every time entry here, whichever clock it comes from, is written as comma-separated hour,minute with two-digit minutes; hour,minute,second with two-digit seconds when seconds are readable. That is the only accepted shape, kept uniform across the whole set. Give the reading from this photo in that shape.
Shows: 9,11
